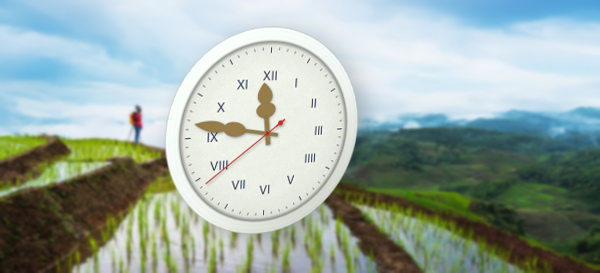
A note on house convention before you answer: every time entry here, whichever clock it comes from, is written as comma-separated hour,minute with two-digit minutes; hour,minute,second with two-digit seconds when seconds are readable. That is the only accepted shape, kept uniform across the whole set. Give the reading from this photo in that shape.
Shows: 11,46,39
